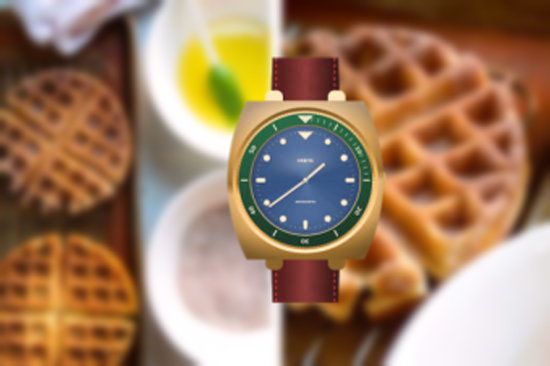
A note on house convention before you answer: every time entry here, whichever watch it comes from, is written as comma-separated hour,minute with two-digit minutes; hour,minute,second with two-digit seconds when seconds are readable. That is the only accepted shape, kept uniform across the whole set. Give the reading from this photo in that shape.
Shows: 1,39
